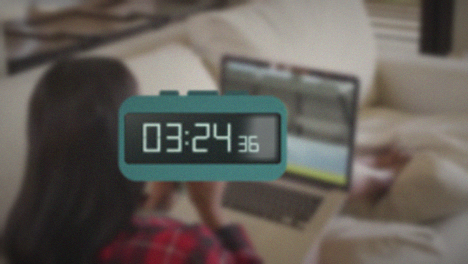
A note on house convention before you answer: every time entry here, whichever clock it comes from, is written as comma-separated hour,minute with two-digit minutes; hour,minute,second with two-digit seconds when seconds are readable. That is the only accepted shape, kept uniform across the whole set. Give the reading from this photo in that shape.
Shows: 3,24,36
